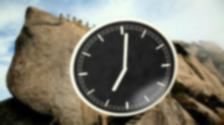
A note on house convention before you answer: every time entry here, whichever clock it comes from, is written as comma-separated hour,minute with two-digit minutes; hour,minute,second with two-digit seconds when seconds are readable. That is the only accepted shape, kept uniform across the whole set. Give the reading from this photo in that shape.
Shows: 7,01
